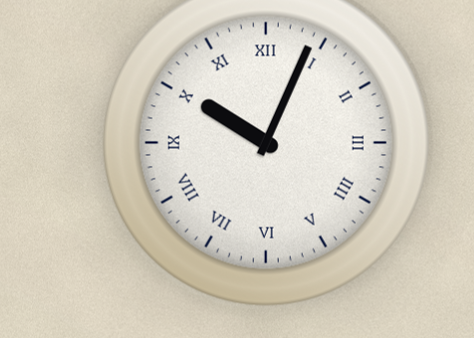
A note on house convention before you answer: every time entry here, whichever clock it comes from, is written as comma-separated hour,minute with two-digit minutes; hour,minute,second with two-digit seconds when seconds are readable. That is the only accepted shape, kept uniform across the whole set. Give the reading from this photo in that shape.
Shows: 10,04
